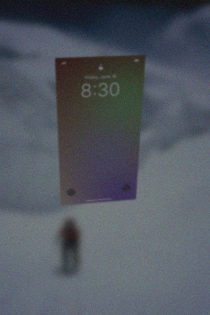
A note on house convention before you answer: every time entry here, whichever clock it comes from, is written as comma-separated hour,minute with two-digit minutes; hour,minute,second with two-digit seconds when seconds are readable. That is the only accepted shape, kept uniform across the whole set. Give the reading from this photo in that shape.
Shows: 8,30
